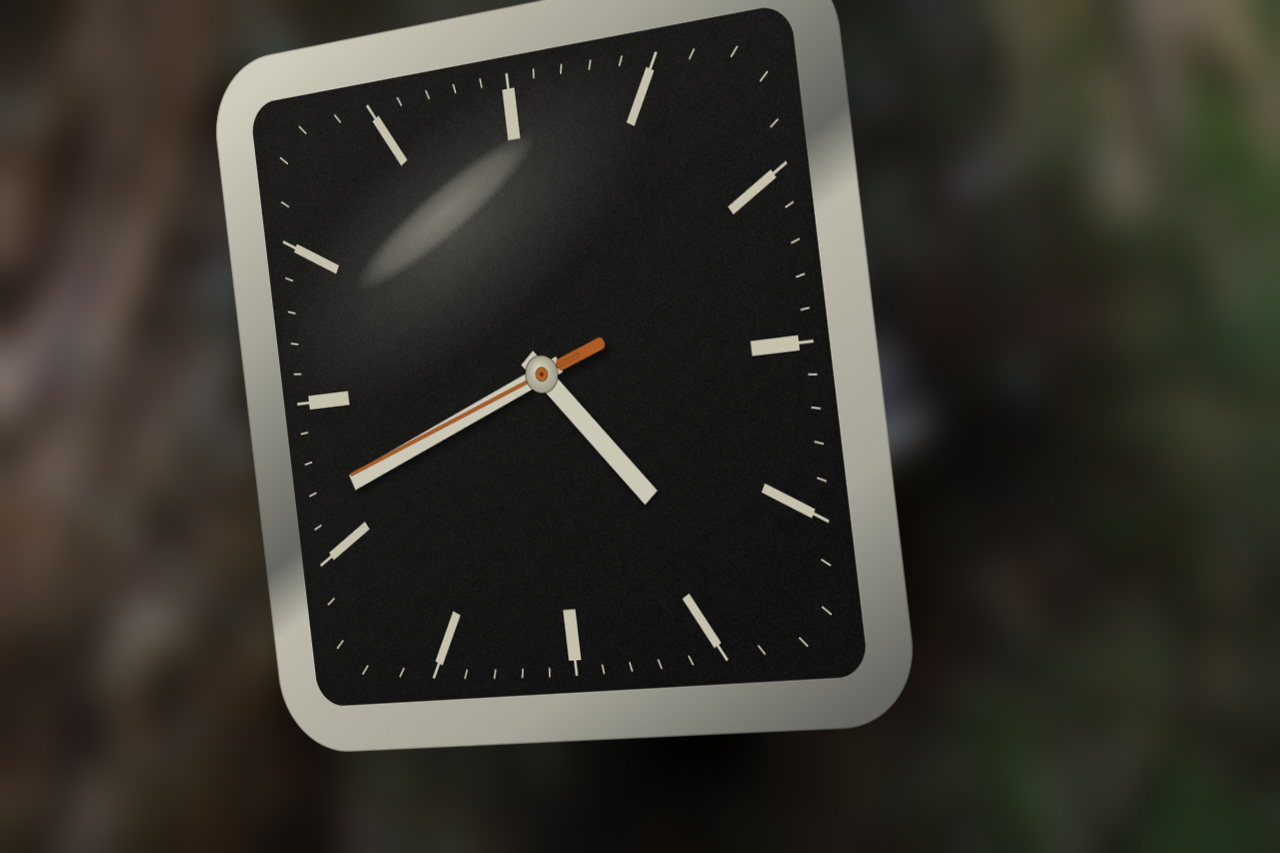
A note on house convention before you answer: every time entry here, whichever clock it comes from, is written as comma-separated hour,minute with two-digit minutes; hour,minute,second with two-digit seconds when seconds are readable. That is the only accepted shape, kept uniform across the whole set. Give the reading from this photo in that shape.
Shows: 4,41,42
